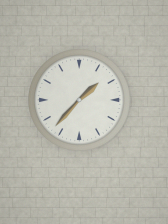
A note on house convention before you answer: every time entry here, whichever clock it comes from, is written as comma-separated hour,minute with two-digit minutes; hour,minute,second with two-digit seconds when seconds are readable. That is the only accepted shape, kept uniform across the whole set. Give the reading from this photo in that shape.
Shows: 1,37
